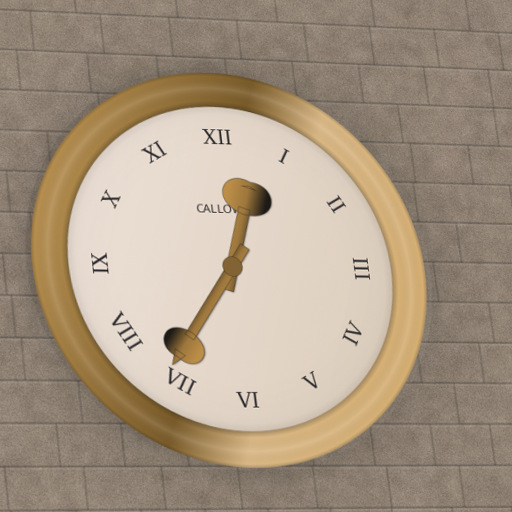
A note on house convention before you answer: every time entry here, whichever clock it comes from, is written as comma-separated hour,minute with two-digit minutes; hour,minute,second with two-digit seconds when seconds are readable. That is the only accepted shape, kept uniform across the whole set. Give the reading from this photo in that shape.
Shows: 12,36
